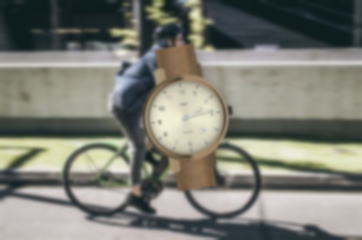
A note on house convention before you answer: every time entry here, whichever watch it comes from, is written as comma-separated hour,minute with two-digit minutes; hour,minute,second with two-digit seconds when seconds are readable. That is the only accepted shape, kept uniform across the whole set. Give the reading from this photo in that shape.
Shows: 2,14
